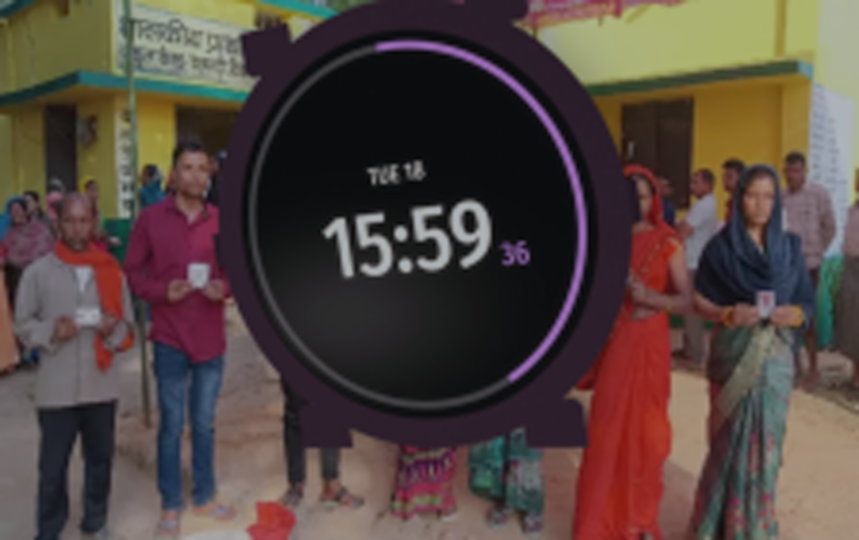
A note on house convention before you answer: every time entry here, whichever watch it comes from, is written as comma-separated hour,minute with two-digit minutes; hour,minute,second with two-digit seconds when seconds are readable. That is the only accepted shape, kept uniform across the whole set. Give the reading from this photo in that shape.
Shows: 15,59
